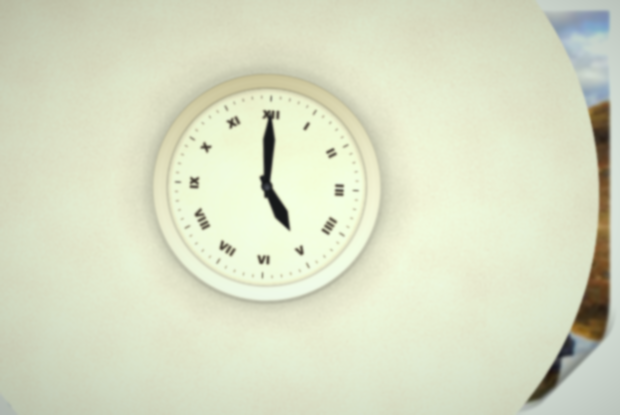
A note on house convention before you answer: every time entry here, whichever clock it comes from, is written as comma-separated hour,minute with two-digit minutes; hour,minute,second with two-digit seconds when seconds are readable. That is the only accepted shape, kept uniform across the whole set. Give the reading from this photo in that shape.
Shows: 5,00
